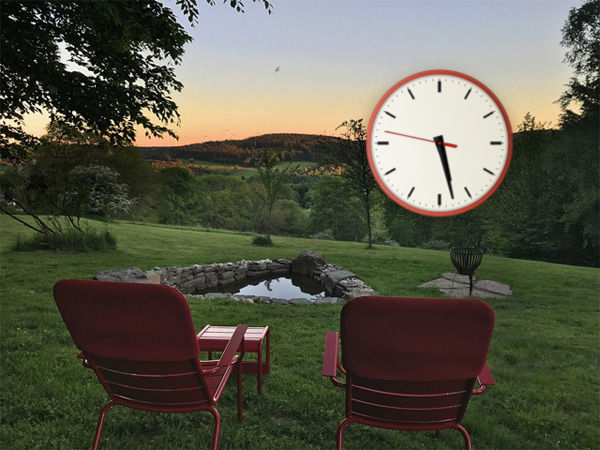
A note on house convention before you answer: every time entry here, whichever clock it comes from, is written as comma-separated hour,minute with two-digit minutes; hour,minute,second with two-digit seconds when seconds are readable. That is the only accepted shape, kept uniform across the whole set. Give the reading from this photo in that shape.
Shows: 5,27,47
